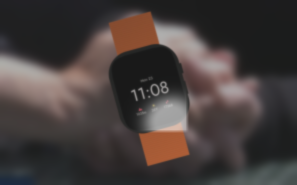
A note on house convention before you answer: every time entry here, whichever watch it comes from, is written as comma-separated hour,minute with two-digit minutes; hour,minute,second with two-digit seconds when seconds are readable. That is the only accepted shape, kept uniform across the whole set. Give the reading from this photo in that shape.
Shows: 11,08
